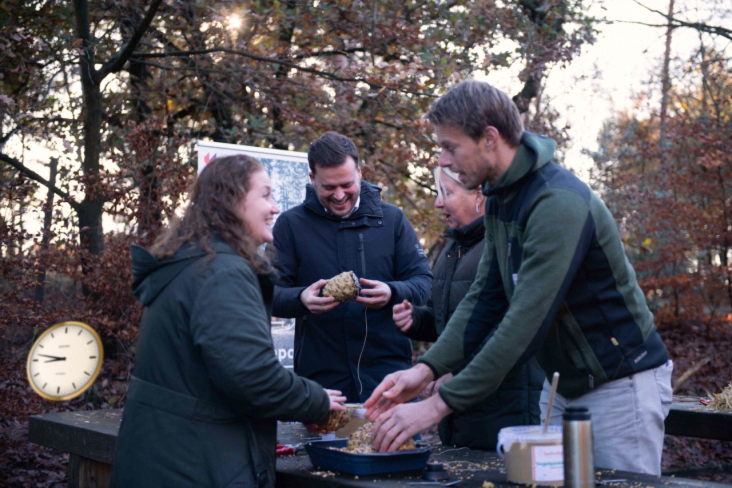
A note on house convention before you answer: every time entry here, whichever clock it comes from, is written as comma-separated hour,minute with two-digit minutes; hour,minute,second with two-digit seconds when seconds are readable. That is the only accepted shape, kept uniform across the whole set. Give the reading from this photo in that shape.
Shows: 8,47
